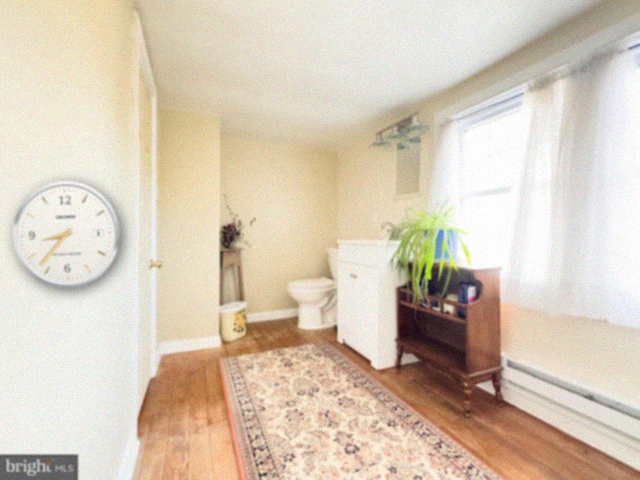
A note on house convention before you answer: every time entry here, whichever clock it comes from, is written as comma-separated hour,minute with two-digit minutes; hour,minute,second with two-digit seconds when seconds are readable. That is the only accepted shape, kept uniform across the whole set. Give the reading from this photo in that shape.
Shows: 8,37
